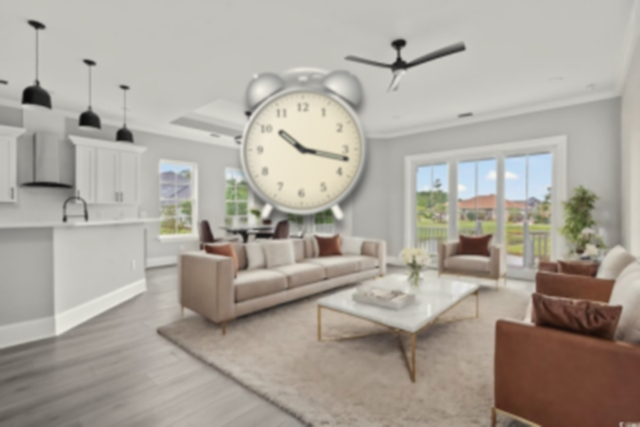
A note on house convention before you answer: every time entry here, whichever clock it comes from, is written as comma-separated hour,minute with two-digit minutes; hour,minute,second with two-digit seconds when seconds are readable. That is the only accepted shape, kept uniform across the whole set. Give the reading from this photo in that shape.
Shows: 10,17
